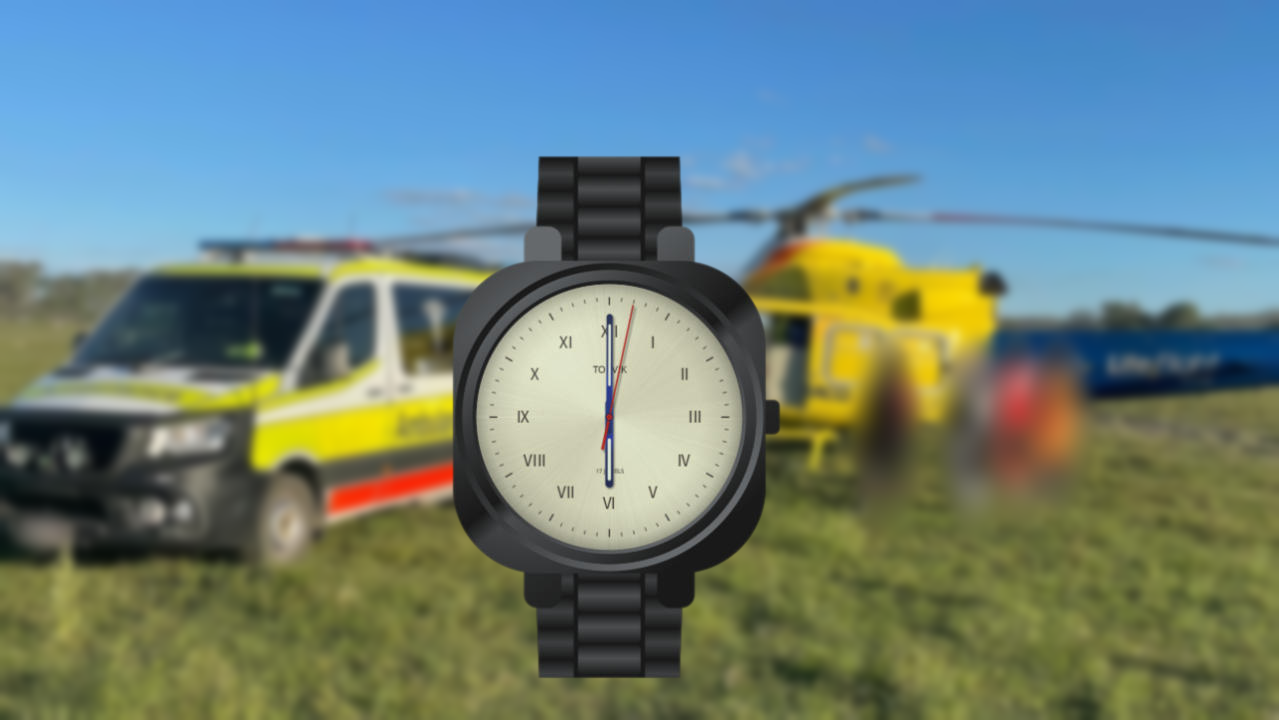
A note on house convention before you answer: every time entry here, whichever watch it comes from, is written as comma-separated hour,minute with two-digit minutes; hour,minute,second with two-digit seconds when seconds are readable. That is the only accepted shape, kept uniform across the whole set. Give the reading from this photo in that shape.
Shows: 6,00,02
